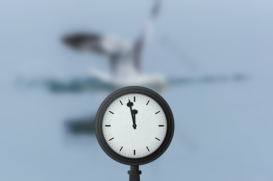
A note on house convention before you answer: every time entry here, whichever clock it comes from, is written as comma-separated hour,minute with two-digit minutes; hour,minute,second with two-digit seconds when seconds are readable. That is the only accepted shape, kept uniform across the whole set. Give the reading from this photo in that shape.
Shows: 11,58
